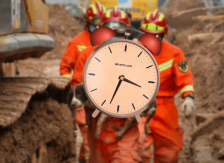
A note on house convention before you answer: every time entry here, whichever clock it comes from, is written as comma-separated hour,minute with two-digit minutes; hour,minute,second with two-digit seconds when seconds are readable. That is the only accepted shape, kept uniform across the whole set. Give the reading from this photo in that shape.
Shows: 3,33
